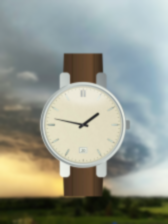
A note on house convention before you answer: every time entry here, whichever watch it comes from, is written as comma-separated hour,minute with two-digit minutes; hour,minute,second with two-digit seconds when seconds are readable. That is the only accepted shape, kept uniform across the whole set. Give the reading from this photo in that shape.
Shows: 1,47
